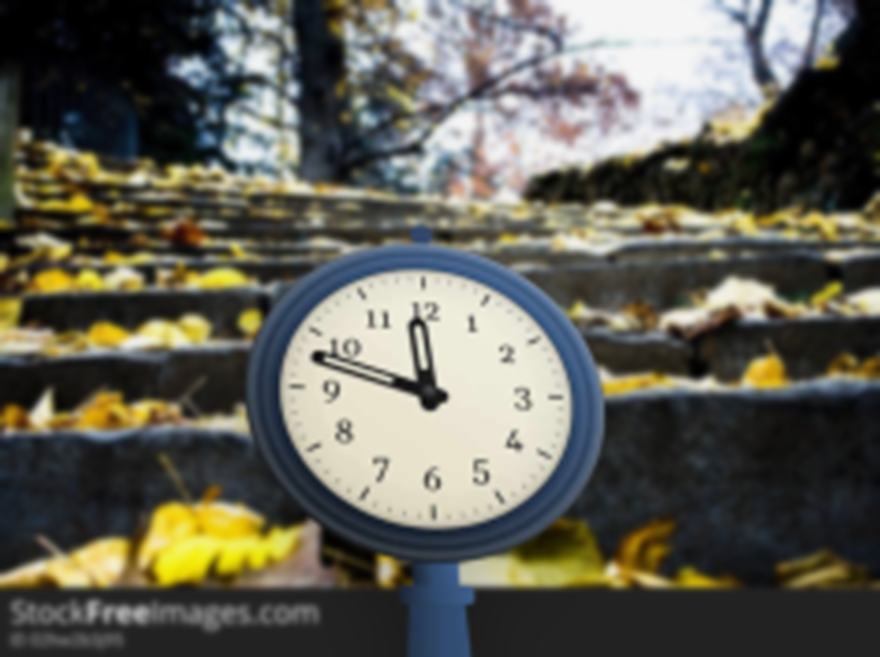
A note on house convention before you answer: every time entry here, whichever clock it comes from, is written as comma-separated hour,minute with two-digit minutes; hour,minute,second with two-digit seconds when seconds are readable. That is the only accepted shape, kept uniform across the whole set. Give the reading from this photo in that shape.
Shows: 11,48
